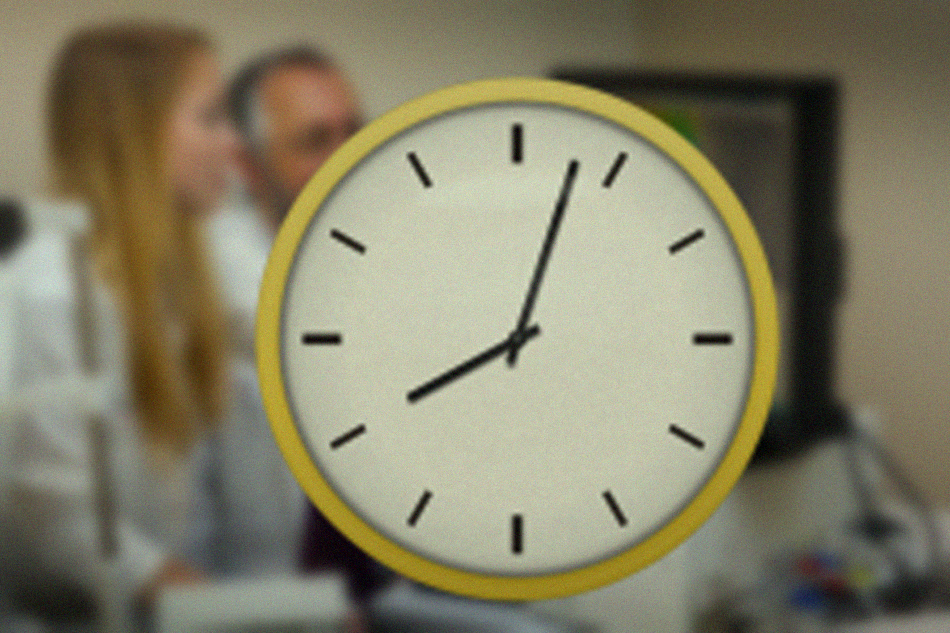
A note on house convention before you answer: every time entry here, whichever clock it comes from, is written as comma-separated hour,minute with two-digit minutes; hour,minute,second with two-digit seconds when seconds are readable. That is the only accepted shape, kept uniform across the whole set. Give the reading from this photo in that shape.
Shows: 8,03
